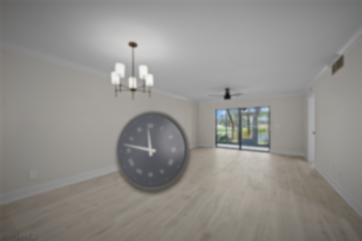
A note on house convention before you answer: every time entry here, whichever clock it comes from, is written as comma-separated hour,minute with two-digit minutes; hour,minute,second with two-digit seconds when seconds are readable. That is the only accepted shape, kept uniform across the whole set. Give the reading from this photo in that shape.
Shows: 11,47
